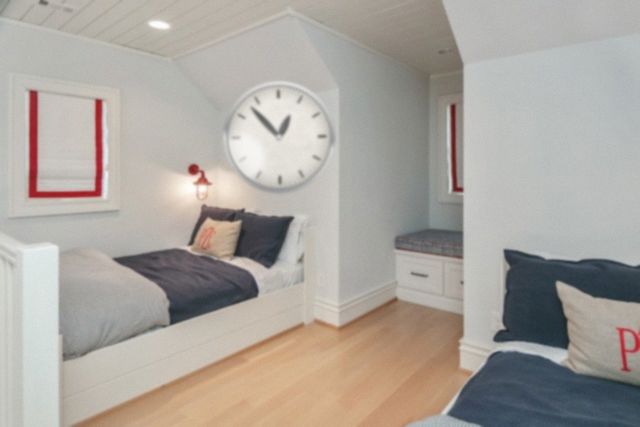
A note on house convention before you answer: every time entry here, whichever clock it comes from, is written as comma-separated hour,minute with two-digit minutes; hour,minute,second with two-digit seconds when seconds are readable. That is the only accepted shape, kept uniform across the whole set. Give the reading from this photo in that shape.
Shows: 12,53
